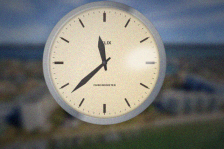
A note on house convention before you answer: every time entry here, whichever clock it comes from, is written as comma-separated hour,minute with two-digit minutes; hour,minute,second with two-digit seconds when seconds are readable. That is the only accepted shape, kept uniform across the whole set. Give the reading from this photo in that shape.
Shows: 11,38
